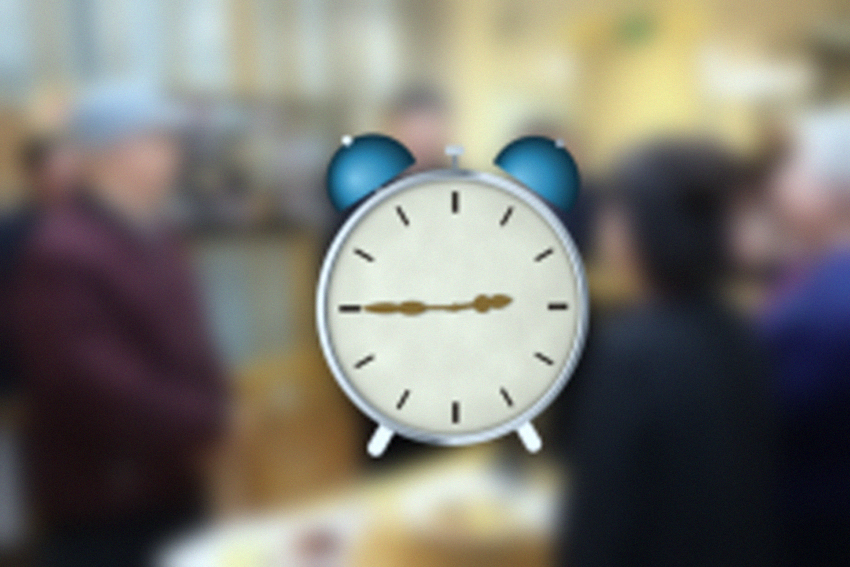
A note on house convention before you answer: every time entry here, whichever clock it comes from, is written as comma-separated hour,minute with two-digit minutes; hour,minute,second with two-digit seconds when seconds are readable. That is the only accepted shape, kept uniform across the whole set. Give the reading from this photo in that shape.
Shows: 2,45
